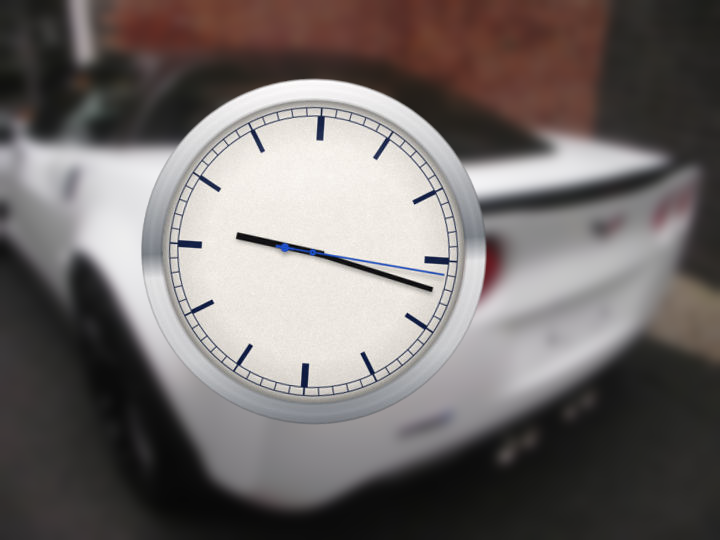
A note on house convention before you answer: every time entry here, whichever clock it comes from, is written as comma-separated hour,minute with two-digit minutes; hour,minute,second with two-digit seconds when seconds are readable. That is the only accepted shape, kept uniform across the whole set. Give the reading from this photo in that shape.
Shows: 9,17,16
